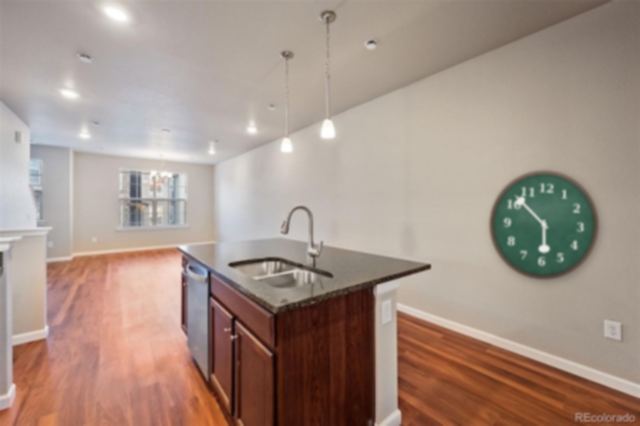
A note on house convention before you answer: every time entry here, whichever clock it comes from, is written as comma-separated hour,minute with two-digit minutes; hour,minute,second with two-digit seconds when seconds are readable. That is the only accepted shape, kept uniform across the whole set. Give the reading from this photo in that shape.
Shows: 5,52
